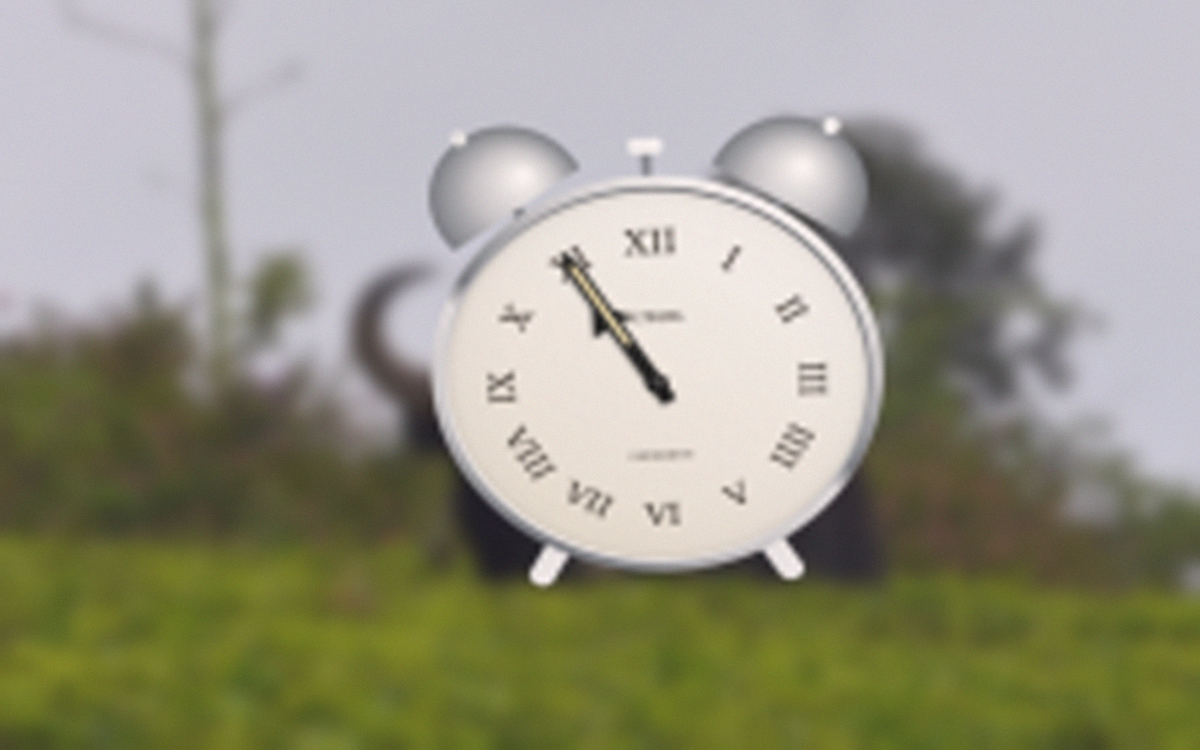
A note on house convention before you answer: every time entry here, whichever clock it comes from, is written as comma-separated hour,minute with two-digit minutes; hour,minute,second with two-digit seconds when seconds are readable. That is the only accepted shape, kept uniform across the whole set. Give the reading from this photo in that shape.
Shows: 10,55
